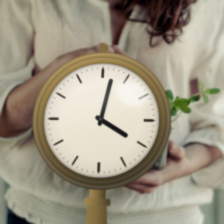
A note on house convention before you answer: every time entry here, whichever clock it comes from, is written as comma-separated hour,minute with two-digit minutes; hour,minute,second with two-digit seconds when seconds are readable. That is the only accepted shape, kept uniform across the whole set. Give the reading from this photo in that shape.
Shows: 4,02
